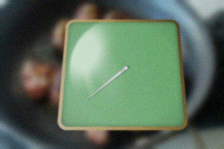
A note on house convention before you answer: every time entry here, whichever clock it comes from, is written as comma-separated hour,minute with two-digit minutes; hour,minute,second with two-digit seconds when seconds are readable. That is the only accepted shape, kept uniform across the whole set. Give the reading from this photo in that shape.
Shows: 7,38
